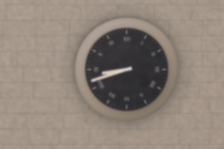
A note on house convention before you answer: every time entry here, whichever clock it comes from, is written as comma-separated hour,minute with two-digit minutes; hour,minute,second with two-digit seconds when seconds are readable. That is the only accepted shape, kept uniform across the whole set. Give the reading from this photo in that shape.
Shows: 8,42
